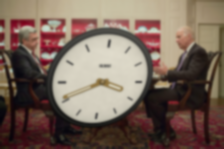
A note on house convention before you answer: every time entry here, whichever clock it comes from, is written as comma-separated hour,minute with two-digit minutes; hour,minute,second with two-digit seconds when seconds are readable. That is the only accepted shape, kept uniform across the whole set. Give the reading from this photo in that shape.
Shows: 3,41
